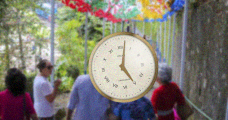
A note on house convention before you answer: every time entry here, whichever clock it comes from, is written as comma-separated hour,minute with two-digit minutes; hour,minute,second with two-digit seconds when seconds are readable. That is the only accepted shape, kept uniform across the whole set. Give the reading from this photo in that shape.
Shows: 5,02
